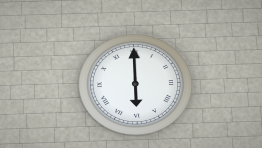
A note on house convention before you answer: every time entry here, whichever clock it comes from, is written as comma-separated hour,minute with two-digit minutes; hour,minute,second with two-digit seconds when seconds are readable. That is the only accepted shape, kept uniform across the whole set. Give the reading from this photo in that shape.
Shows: 6,00
